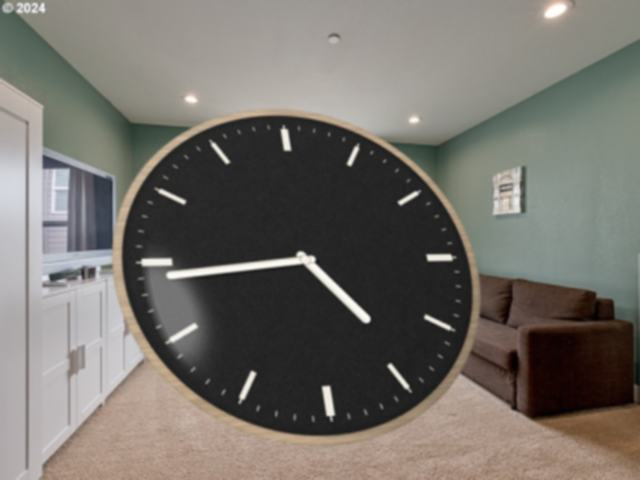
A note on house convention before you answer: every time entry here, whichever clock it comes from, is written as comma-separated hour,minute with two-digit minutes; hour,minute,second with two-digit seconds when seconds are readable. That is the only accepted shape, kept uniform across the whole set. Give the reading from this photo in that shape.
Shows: 4,44
